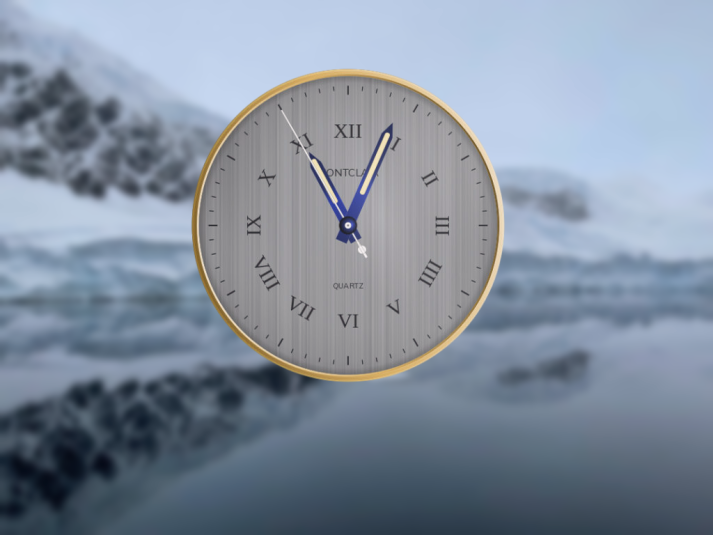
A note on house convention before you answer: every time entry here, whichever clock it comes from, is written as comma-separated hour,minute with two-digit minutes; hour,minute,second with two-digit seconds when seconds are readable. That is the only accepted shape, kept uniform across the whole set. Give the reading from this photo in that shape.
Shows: 11,03,55
